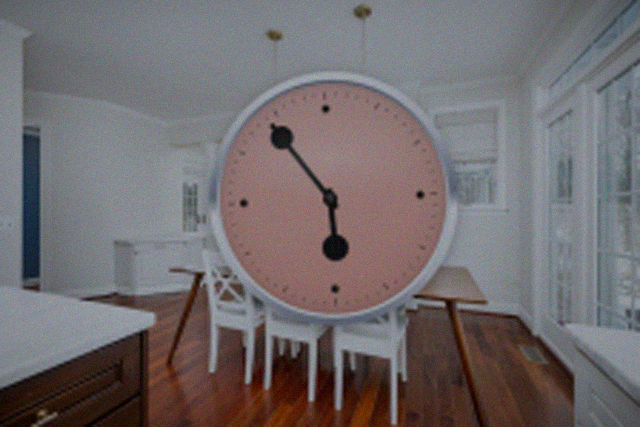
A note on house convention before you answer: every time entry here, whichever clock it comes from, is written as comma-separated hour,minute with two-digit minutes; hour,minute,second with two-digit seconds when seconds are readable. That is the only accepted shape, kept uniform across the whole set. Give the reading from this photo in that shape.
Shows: 5,54
